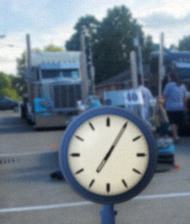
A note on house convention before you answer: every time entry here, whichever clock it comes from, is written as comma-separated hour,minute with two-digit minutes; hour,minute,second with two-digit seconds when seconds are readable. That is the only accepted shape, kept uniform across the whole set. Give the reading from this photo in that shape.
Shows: 7,05
